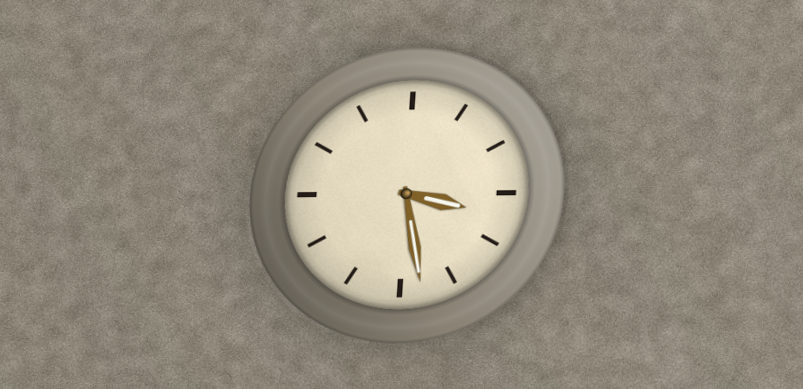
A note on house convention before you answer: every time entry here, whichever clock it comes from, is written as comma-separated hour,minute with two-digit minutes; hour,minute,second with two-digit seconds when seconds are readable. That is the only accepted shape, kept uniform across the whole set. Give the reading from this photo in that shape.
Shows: 3,28
